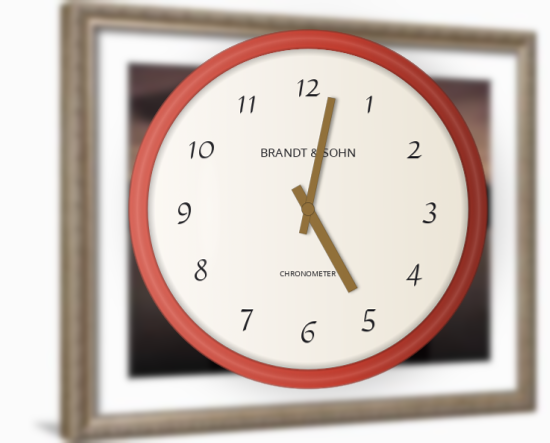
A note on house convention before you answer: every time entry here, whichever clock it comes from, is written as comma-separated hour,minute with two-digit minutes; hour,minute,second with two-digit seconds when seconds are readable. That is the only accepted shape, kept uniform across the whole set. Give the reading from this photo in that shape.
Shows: 5,02
